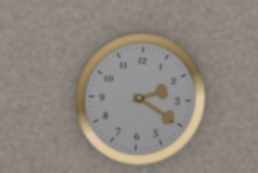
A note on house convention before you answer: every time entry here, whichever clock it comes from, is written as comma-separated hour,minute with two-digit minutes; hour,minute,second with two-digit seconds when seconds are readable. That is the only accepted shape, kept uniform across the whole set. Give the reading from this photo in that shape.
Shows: 2,20
